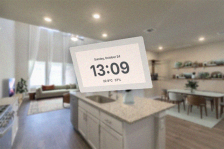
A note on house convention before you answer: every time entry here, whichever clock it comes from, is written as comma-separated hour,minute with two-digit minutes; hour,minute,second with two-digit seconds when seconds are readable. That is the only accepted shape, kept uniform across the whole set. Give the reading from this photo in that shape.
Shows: 13,09
